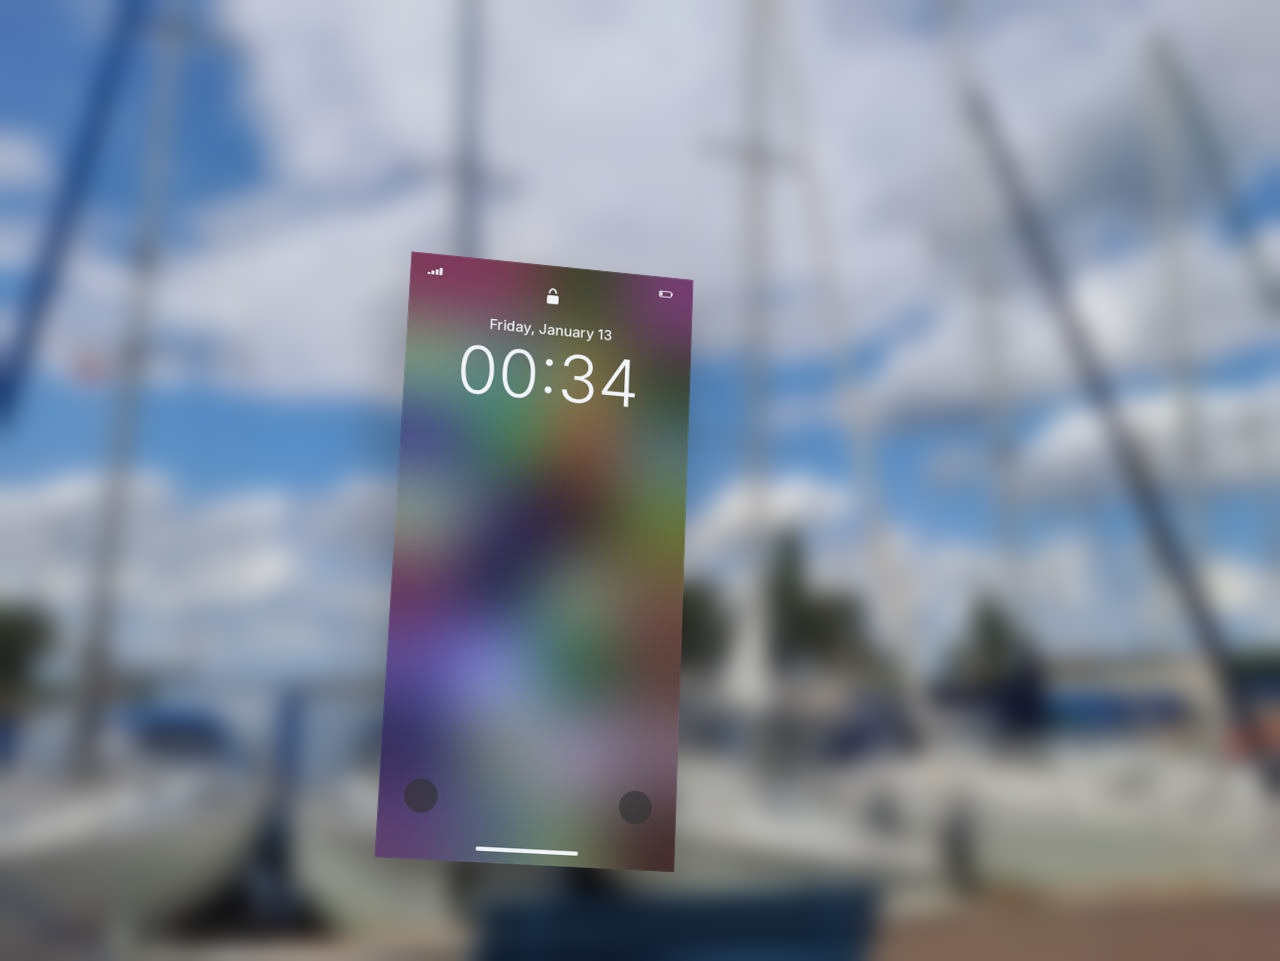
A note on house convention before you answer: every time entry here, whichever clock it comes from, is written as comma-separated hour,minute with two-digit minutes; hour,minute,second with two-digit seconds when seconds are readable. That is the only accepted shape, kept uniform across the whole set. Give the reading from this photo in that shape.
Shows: 0,34
